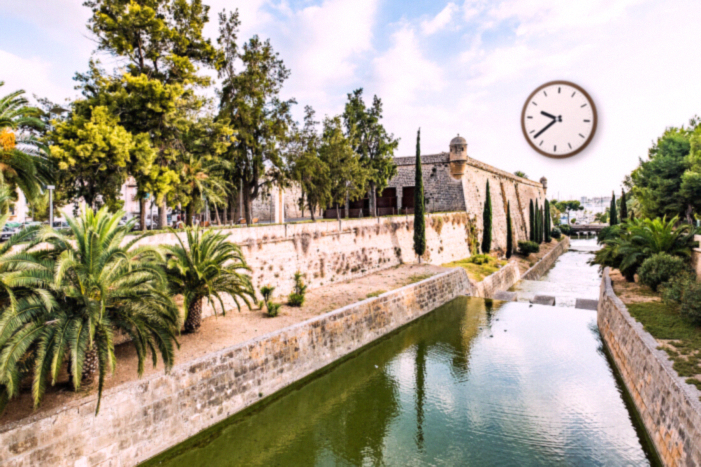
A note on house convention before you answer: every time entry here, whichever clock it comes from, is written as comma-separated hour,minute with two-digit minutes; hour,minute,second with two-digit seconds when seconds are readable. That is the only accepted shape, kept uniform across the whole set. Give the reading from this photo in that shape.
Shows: 9,38
